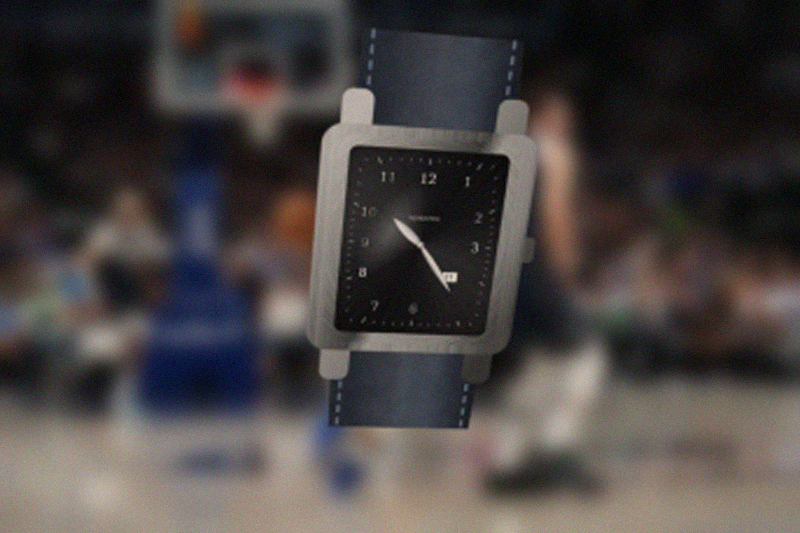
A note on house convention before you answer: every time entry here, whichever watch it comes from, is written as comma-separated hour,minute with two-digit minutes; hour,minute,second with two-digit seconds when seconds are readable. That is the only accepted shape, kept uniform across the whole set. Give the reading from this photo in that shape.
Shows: 10,24
